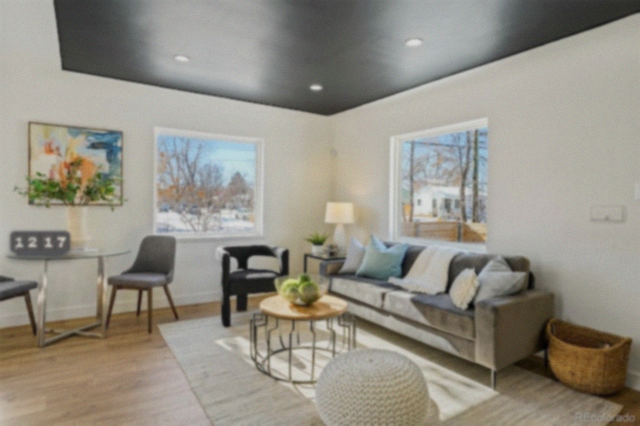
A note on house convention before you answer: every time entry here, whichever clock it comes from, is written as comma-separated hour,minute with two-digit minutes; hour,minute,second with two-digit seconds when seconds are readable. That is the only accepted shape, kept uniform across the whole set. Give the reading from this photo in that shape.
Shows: 12,17
